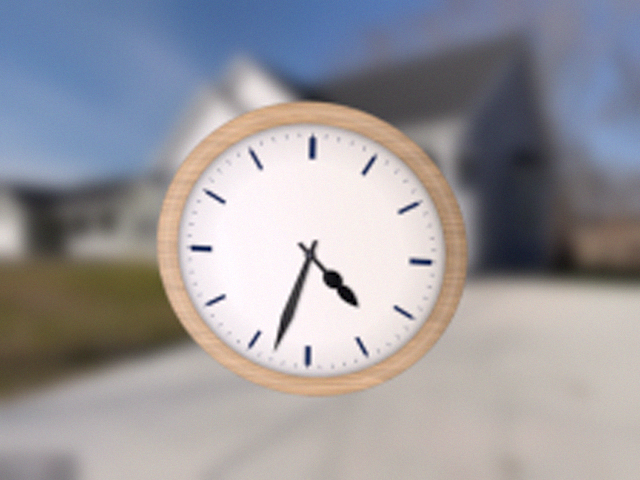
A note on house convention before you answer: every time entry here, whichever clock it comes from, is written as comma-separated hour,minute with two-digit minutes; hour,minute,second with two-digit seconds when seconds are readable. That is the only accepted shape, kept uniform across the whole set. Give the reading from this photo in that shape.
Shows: 4,33
